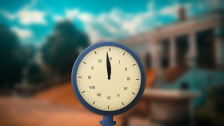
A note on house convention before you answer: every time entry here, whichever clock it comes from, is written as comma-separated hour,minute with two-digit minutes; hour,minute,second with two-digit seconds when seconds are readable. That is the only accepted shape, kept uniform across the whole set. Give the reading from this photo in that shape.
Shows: 11,59
